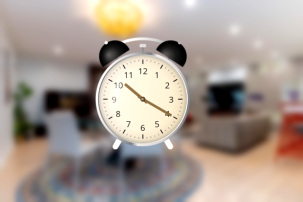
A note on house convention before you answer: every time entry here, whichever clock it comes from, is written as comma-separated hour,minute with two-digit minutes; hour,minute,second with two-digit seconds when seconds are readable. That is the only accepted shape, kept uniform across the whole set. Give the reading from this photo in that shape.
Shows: 10,20
